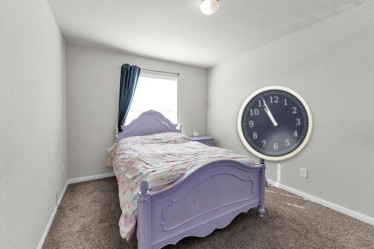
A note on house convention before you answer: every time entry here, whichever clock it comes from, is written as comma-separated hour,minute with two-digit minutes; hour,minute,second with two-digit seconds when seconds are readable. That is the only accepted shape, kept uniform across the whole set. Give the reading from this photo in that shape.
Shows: 10,56
